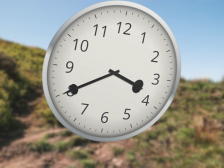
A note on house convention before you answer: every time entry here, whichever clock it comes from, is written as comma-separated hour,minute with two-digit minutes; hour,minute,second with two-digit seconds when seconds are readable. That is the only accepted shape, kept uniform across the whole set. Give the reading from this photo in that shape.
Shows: 3,40
